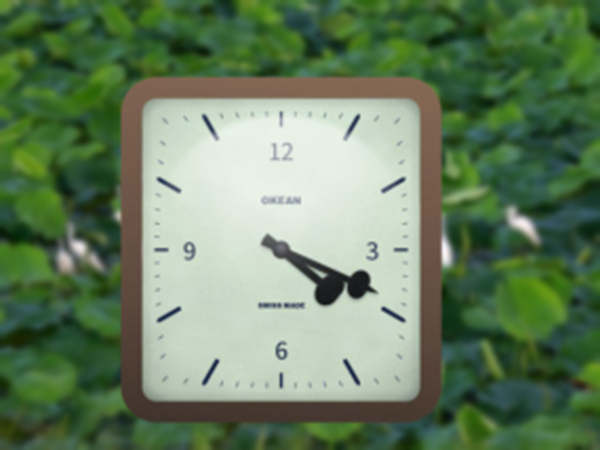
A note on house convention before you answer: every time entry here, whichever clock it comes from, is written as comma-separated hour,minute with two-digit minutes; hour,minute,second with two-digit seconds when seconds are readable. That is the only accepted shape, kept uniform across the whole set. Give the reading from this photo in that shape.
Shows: 4,19
